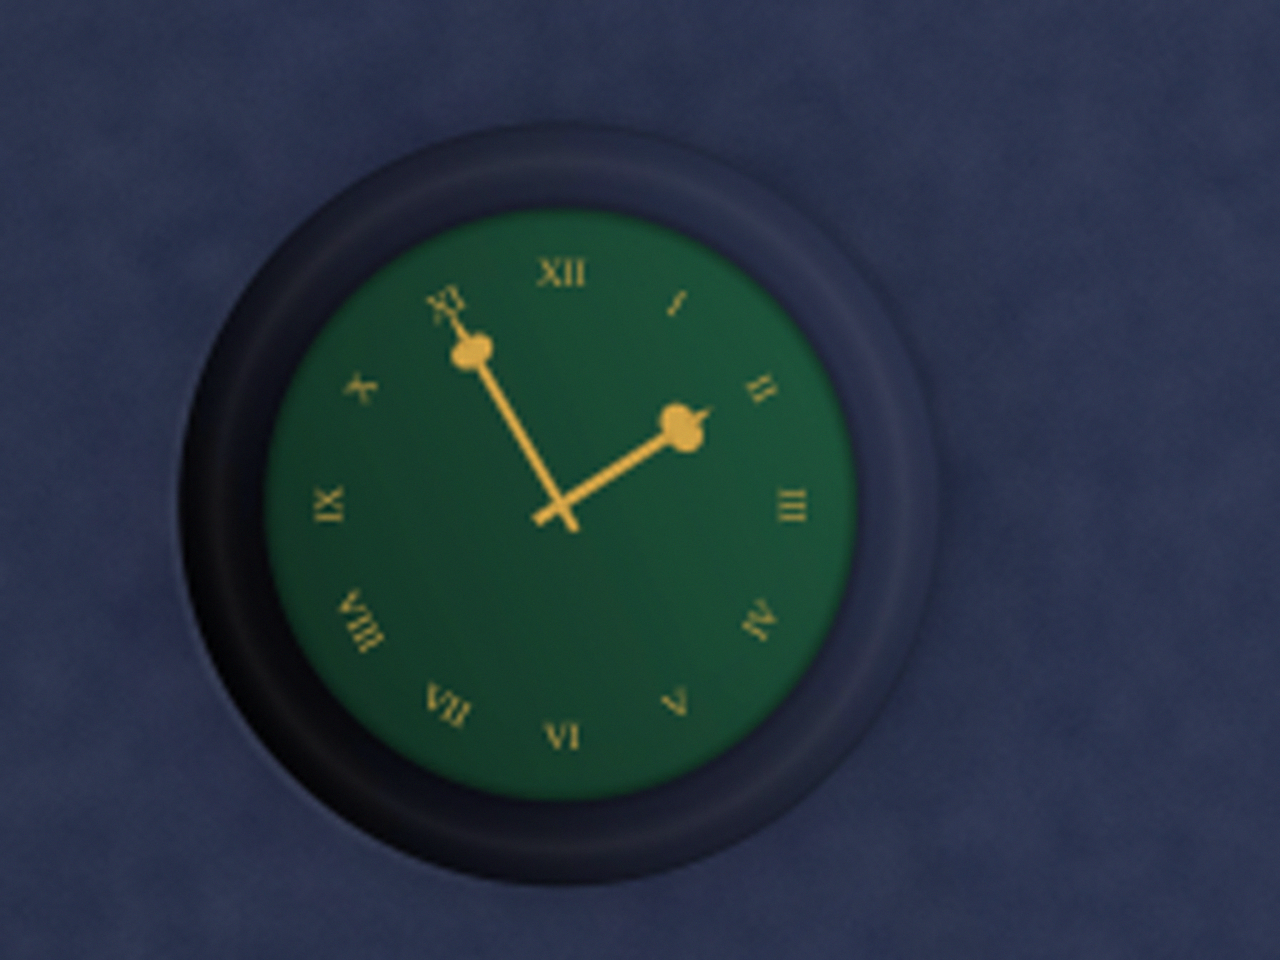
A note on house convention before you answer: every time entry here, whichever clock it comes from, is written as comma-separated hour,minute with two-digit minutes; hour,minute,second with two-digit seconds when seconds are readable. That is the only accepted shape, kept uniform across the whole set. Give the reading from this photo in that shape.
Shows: 1,55
